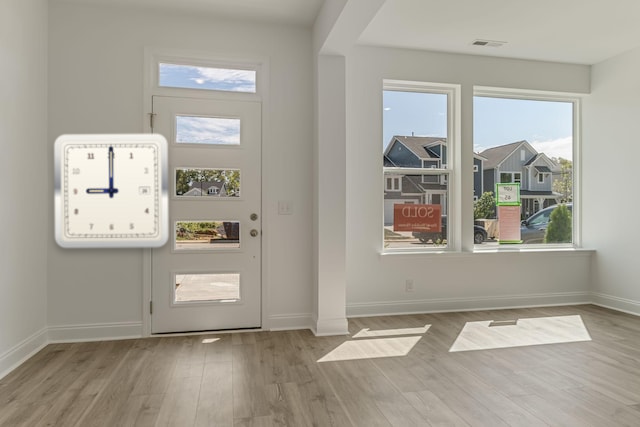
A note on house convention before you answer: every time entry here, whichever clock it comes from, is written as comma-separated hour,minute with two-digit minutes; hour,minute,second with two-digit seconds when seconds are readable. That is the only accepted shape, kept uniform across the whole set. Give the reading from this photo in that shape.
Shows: 9,00
